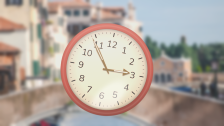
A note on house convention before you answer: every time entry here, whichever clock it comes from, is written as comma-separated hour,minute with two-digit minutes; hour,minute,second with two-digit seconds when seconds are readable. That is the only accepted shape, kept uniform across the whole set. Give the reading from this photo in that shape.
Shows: 2,54
